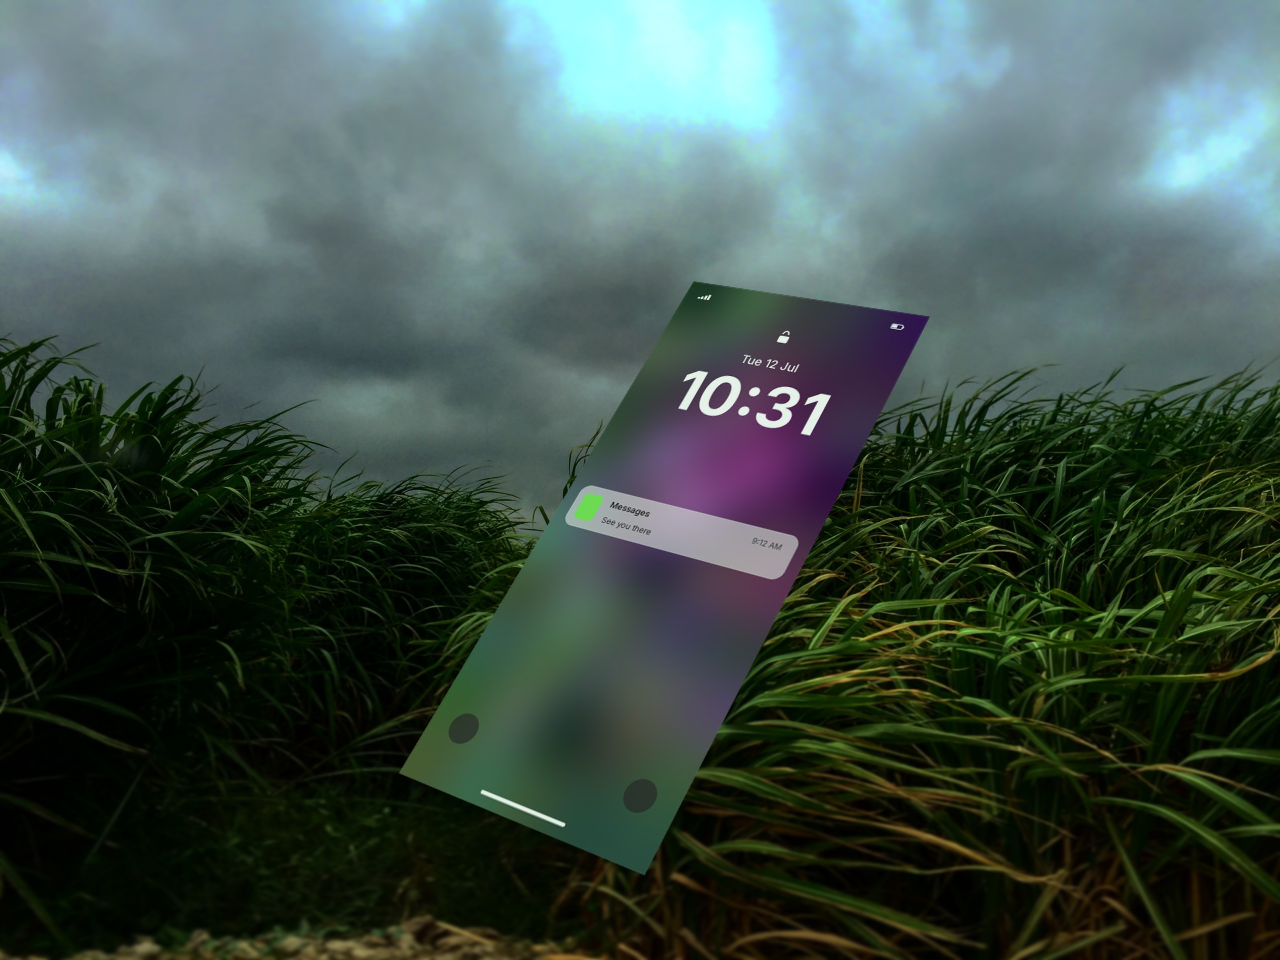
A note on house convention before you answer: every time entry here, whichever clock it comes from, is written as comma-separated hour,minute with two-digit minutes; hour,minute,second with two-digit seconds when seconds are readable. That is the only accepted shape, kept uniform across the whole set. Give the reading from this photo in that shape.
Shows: 10,31
